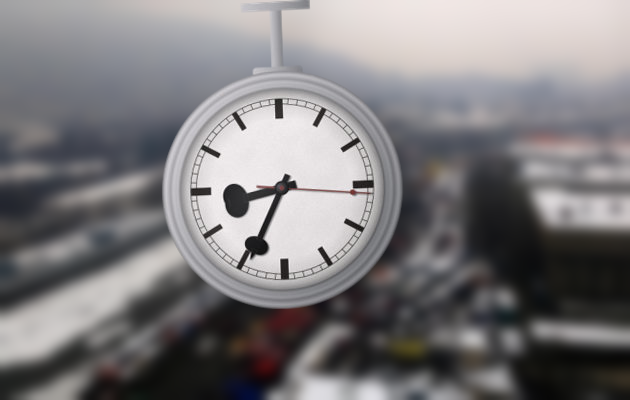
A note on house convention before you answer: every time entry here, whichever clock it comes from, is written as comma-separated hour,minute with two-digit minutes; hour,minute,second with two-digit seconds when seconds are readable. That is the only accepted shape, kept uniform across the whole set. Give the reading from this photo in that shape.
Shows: 8,34,16
